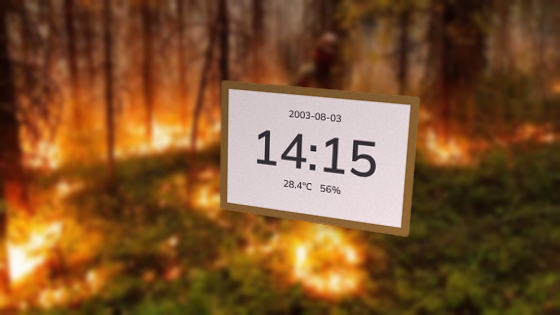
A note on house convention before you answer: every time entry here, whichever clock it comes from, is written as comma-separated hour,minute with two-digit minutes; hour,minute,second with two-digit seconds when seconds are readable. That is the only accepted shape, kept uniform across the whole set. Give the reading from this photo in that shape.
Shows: 14,15
